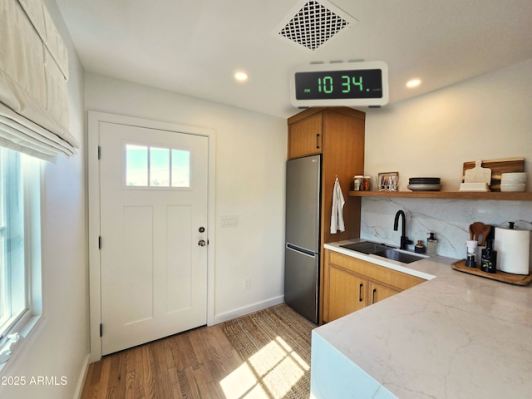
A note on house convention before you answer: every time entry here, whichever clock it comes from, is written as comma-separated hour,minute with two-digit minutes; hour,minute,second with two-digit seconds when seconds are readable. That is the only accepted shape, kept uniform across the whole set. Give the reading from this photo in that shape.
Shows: 10,34
